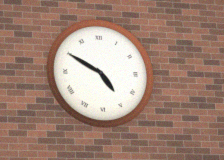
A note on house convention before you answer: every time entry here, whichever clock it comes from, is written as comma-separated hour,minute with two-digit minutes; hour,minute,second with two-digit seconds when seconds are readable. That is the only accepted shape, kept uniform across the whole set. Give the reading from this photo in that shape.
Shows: 4,50
